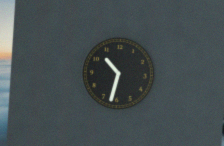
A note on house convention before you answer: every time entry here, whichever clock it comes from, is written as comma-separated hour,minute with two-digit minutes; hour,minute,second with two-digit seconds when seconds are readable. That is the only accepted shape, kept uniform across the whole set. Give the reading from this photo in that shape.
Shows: 10,32
